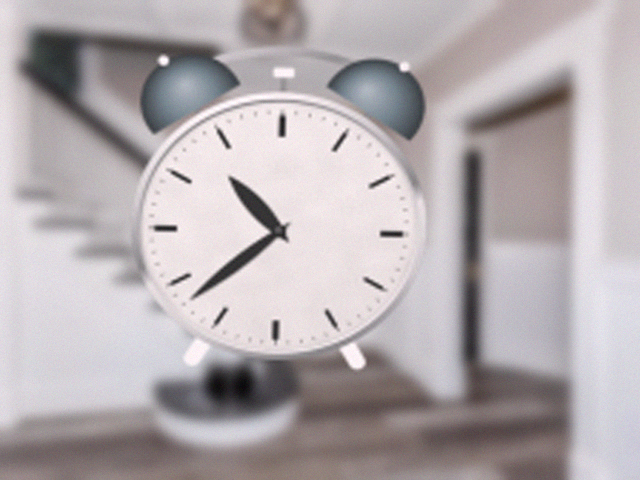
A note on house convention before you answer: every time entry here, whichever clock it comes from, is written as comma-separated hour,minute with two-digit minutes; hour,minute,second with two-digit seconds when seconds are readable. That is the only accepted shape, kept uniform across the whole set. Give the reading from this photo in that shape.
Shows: 10,38
